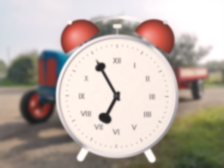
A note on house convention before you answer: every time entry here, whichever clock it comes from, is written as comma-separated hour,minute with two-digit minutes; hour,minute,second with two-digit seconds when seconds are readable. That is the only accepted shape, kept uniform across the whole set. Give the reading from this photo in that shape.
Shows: 6,55
